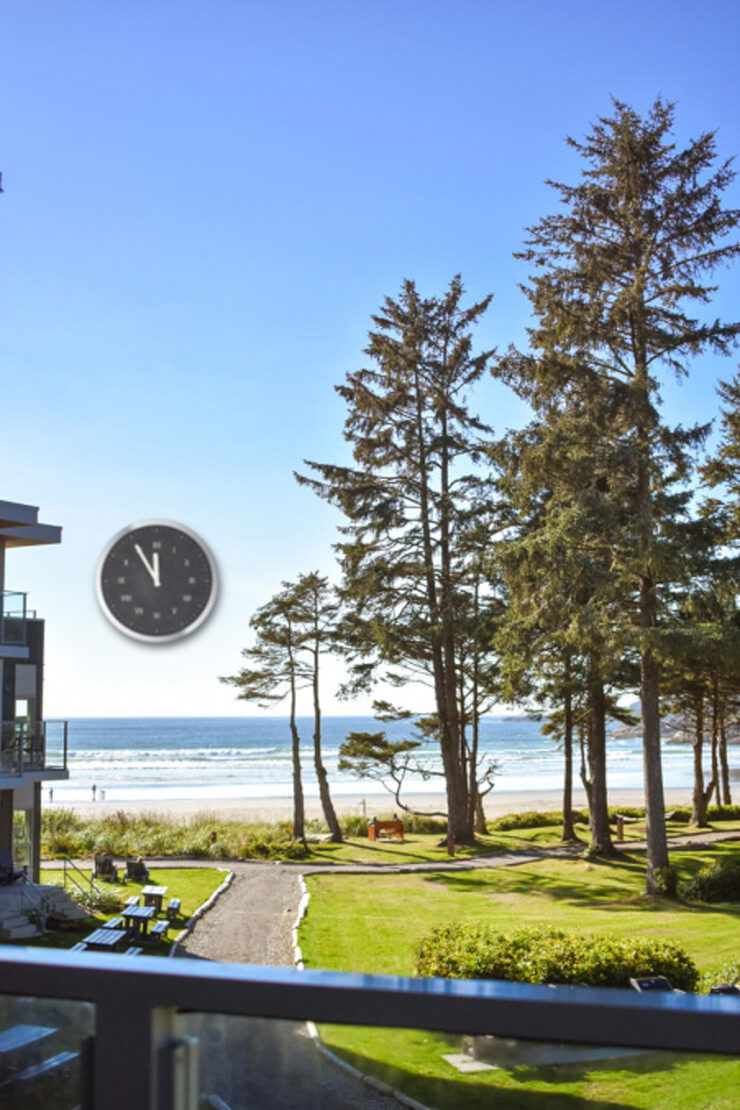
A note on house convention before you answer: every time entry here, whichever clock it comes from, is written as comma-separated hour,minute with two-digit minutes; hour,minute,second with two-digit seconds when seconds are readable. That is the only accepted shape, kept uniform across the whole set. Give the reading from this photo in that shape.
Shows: 11,55
